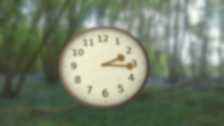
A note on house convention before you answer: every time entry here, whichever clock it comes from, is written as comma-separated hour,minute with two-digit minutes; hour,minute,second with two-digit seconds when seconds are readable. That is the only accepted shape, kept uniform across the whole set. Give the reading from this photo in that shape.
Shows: 2,16
